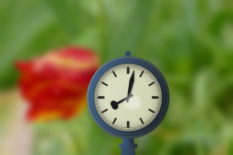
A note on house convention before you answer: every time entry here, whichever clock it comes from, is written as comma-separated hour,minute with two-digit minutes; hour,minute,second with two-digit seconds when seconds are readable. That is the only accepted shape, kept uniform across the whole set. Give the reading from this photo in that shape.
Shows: 8,02
